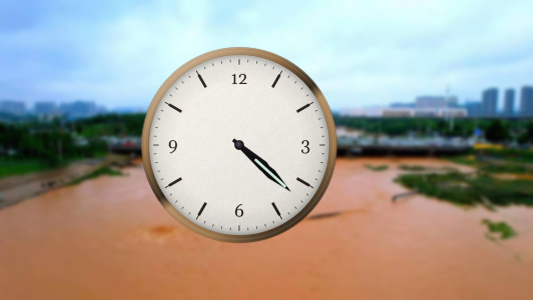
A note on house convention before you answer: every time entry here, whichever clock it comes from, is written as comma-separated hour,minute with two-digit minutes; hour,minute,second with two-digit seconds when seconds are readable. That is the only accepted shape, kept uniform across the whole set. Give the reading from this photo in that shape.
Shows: 4,22
